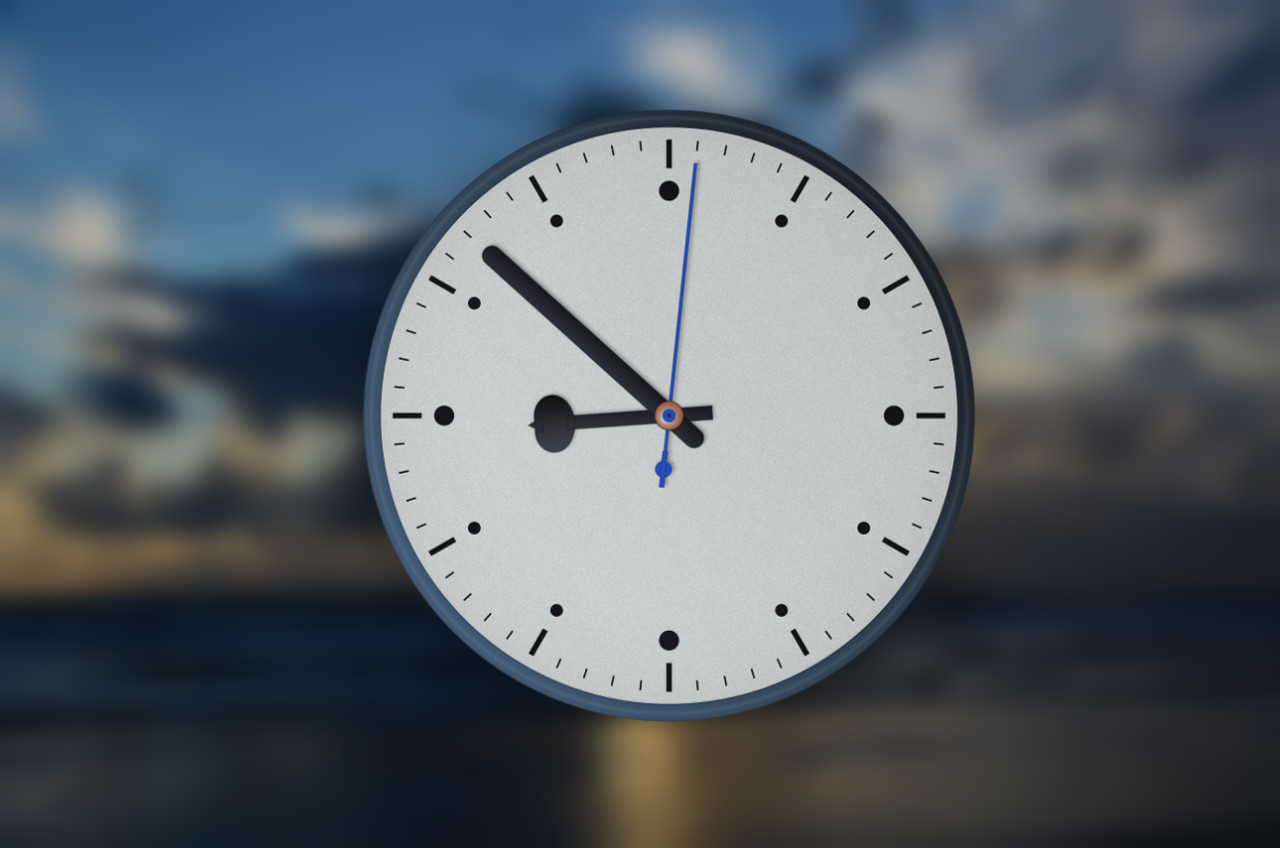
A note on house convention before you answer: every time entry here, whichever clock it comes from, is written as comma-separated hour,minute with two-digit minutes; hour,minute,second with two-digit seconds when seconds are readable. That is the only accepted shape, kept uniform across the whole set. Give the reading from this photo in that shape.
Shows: 8,52,01
